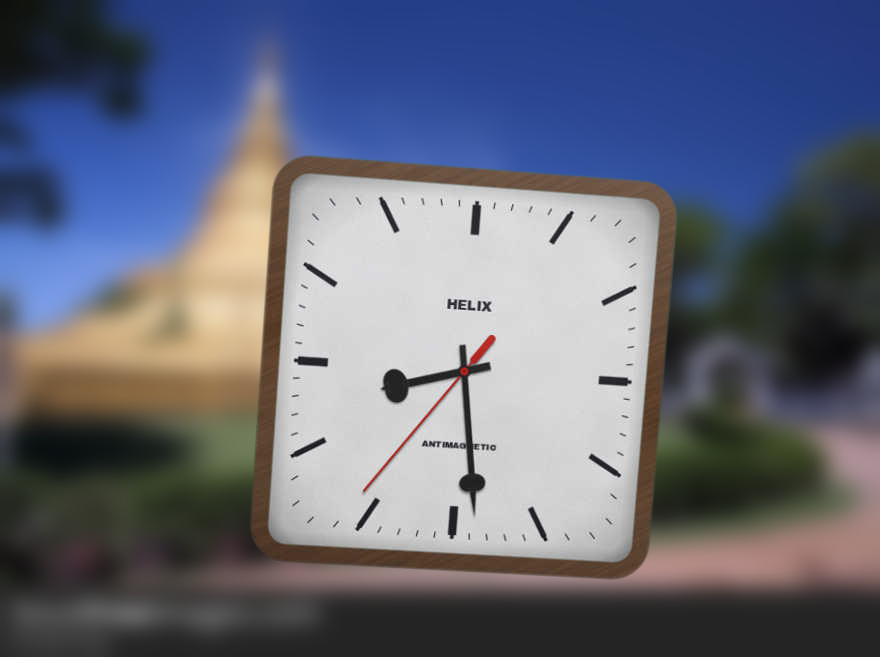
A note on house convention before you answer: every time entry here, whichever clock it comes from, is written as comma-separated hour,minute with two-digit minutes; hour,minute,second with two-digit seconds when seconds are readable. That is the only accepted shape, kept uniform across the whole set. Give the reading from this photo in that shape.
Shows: 8,28,36
